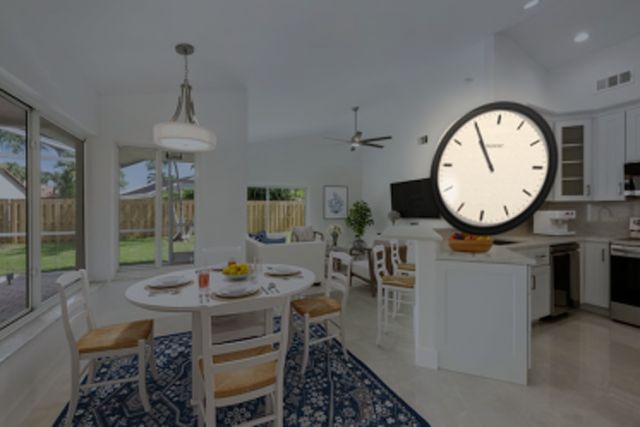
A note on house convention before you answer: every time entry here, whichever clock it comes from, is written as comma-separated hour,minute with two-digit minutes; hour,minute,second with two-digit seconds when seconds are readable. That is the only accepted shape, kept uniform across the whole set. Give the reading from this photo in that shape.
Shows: 10,55
